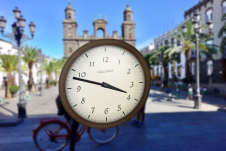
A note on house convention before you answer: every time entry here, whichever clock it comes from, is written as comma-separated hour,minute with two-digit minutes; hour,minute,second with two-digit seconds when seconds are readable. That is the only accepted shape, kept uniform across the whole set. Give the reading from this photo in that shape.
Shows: 3,48
